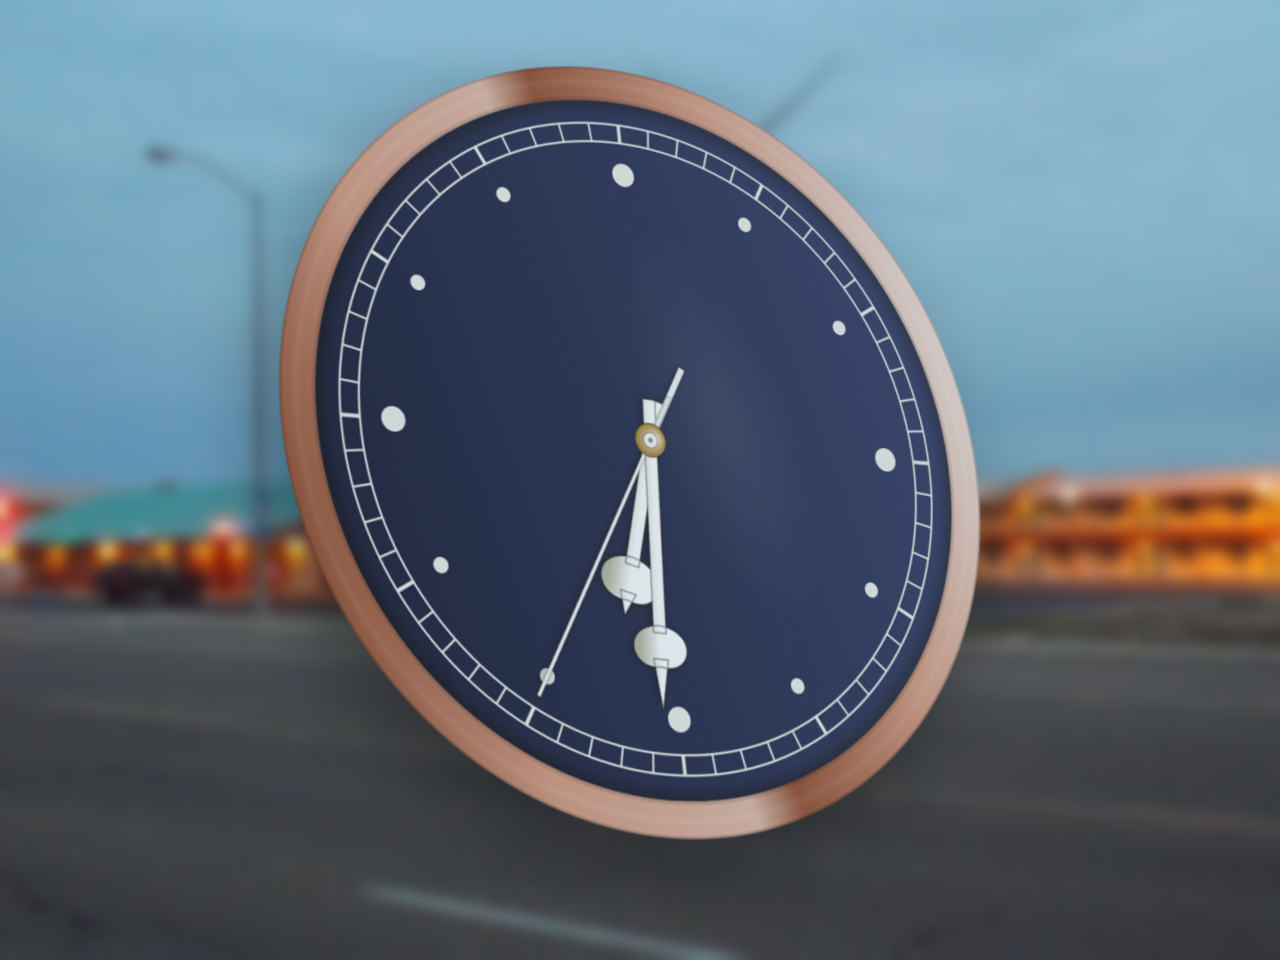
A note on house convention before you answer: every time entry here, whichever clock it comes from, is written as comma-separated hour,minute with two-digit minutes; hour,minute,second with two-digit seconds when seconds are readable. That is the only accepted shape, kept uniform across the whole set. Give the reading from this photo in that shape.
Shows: 6,30,35
